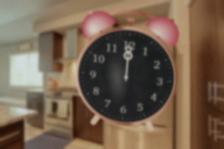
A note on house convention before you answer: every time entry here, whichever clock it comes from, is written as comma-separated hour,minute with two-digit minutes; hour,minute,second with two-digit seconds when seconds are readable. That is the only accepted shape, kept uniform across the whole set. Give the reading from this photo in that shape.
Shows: 12,00
